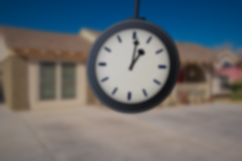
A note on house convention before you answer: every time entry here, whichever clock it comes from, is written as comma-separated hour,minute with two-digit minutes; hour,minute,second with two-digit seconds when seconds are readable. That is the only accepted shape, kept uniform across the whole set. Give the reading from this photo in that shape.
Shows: 1,01
